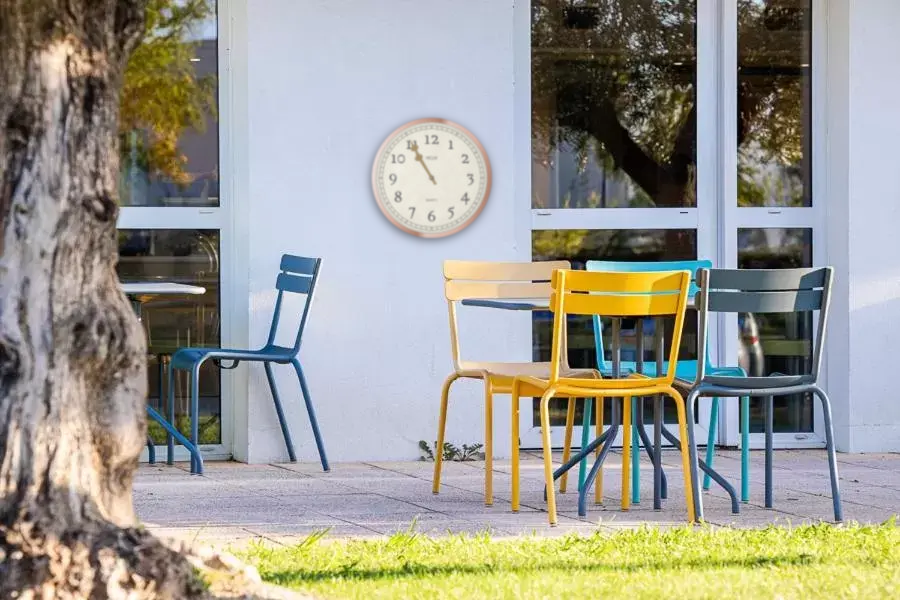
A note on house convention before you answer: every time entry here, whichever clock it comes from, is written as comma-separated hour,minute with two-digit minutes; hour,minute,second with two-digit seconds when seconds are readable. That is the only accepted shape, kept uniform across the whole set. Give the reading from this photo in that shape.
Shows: 10,55
